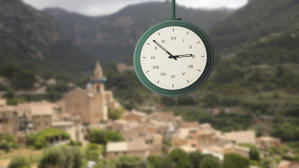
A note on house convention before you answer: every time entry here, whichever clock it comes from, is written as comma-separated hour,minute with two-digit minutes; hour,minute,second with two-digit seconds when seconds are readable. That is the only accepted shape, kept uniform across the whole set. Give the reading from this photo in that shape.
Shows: 2,52
